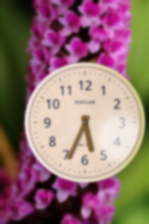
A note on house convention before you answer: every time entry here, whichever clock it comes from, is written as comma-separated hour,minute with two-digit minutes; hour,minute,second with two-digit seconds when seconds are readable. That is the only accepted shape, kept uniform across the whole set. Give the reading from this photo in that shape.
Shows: 5,34
